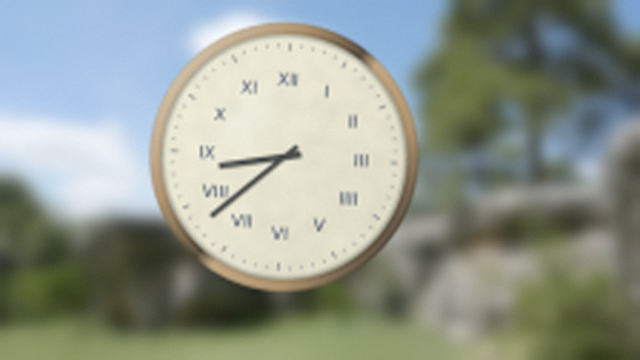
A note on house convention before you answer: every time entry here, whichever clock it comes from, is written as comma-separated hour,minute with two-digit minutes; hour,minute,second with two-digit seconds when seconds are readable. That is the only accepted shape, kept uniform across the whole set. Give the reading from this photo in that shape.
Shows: 8,38
